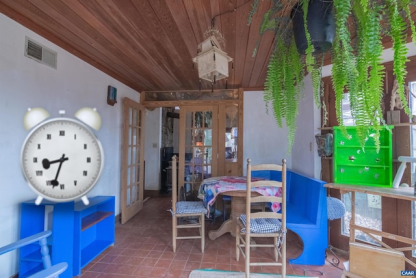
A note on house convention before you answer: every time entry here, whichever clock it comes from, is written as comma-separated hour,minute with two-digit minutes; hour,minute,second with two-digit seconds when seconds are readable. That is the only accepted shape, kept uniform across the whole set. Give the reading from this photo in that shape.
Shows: 8,33
